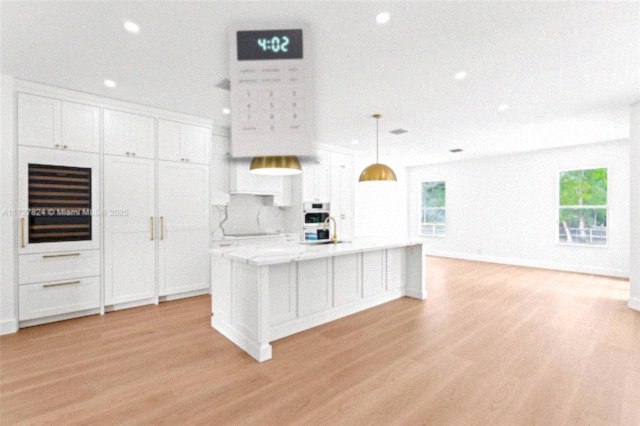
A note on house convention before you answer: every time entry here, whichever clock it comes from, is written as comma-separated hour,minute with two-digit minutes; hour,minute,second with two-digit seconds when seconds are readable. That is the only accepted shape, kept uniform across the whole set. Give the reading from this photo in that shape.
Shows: 4,02
